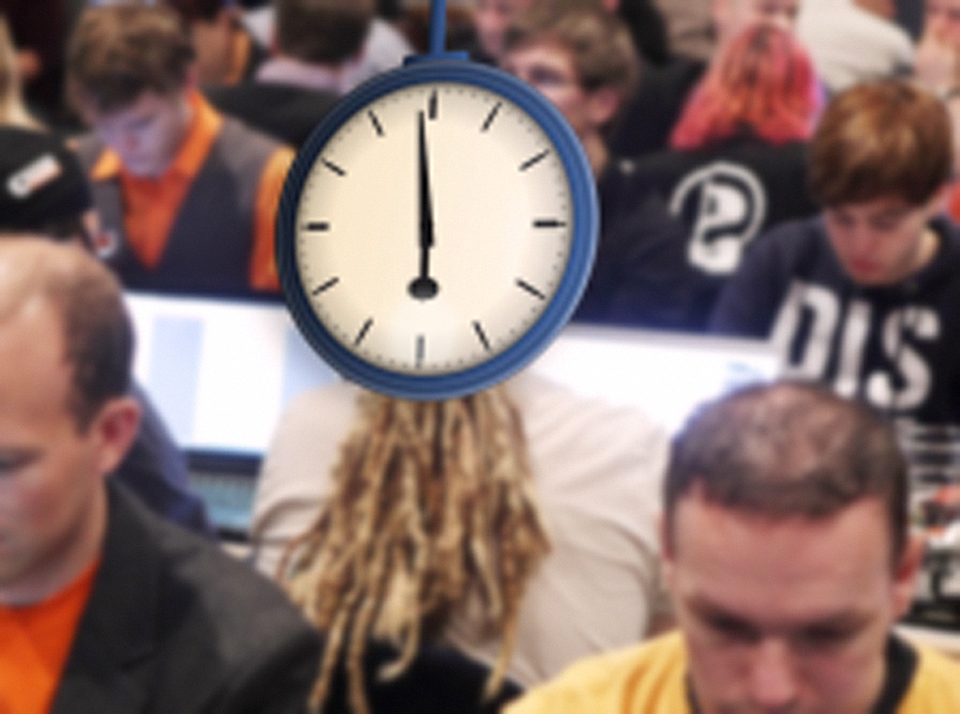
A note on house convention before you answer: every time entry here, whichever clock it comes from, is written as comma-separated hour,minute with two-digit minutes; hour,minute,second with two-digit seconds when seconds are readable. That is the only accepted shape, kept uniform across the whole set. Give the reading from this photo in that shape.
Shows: 5,59
